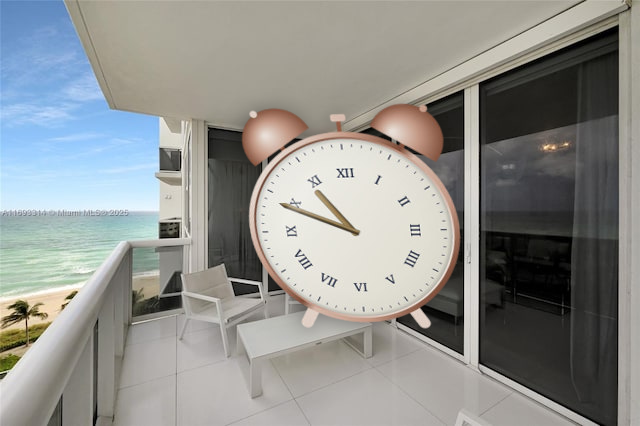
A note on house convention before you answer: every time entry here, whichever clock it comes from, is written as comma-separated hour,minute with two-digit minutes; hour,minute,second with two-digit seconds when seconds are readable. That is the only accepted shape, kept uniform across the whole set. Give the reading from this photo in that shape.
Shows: 10,49
